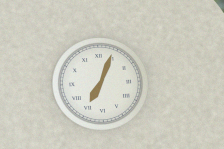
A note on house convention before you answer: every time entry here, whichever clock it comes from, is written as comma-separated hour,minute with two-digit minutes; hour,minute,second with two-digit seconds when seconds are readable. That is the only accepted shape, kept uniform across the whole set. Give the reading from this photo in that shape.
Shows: 7,04
